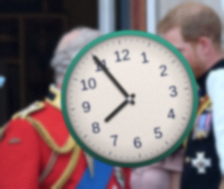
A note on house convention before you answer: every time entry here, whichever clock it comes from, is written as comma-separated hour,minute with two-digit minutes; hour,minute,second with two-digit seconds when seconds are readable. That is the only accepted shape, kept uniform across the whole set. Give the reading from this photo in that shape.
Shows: 7,55
